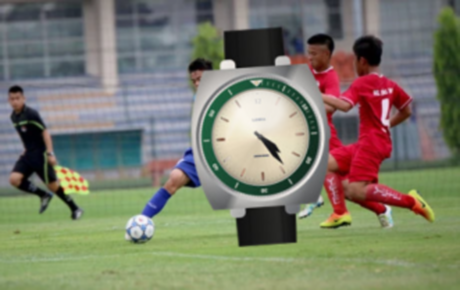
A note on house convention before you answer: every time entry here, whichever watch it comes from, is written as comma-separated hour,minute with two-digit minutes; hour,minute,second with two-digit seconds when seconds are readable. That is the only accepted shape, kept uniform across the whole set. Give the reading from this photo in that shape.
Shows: 4,24
